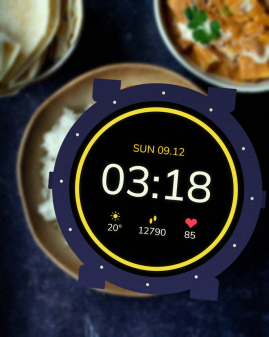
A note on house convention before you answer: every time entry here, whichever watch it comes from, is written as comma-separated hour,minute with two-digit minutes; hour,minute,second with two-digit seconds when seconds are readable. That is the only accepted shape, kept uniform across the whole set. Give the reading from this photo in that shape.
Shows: 3,18
